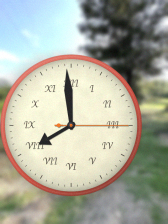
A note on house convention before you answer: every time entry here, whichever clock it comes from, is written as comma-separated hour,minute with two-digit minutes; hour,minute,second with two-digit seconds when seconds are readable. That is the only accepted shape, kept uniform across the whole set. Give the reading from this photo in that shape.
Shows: 7,59,15
